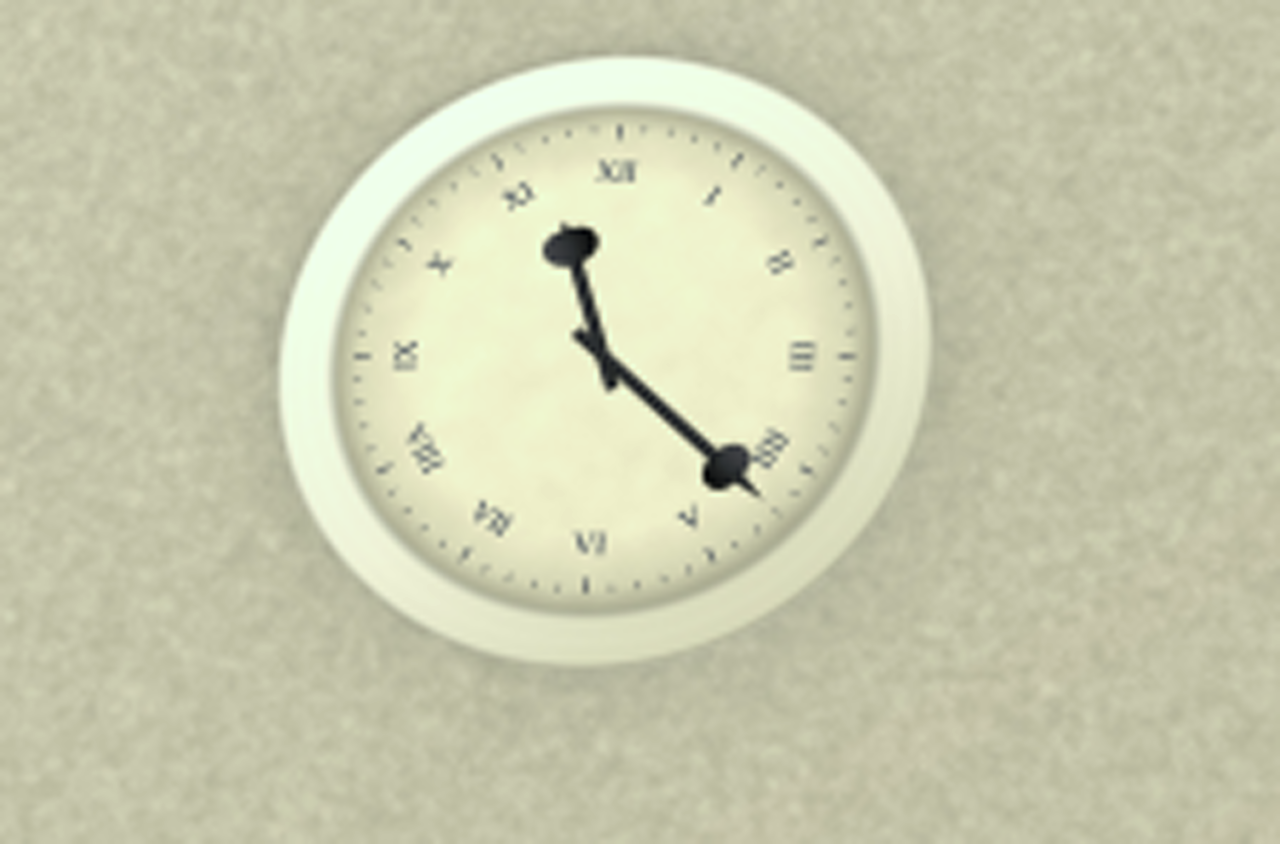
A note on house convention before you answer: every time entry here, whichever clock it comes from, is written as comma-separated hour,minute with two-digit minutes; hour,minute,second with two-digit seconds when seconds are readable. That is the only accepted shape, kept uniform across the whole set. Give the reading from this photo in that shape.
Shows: 11,22
